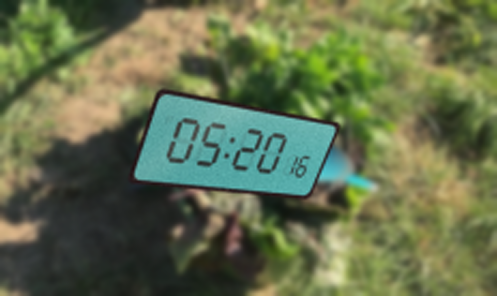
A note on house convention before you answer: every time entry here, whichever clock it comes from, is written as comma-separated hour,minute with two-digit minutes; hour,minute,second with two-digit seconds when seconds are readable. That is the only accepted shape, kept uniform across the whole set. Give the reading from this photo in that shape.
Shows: 5,20,16
